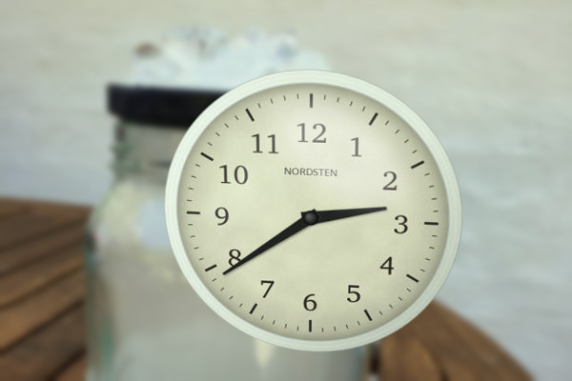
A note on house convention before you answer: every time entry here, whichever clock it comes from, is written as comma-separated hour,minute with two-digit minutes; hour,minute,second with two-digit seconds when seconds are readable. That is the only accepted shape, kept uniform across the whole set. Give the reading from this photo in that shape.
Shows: 2,39
